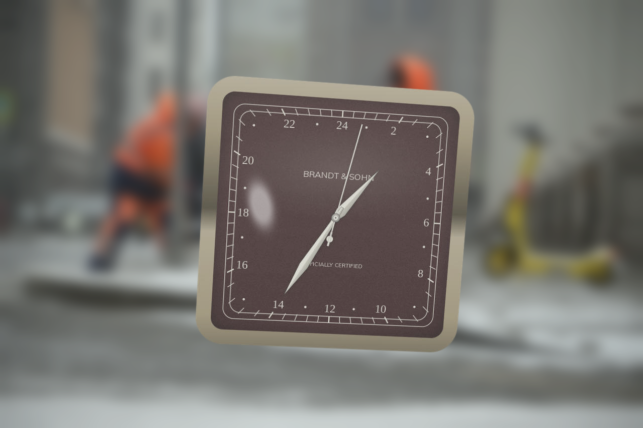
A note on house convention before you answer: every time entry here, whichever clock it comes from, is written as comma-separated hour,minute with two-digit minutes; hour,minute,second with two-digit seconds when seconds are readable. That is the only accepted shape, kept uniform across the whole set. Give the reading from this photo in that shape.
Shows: 2,35,02
